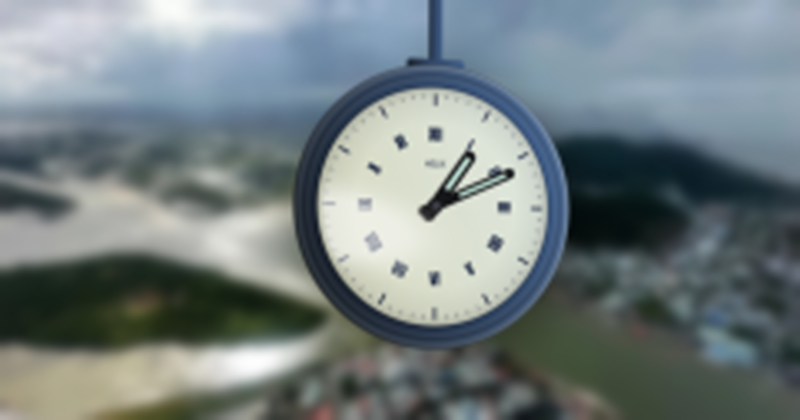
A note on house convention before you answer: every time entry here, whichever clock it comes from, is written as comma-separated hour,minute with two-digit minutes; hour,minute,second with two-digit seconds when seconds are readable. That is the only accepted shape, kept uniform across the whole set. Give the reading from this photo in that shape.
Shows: 1,11
